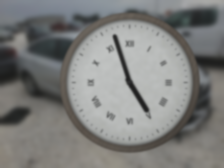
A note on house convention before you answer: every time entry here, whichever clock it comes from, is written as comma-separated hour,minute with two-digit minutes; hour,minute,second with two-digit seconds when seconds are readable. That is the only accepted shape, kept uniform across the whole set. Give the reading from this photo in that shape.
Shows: 4,57
